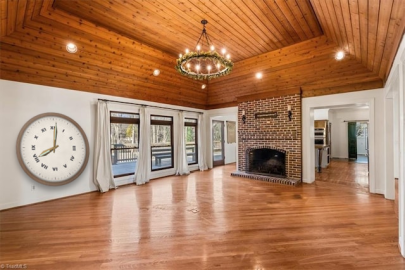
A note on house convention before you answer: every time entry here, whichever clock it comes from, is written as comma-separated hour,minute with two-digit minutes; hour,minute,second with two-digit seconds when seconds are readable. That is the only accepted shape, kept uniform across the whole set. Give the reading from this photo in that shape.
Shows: 8,01
